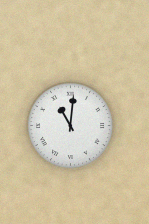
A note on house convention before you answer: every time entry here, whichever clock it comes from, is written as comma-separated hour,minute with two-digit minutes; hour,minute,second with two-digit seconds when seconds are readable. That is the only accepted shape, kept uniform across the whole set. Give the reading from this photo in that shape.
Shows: 11,01
